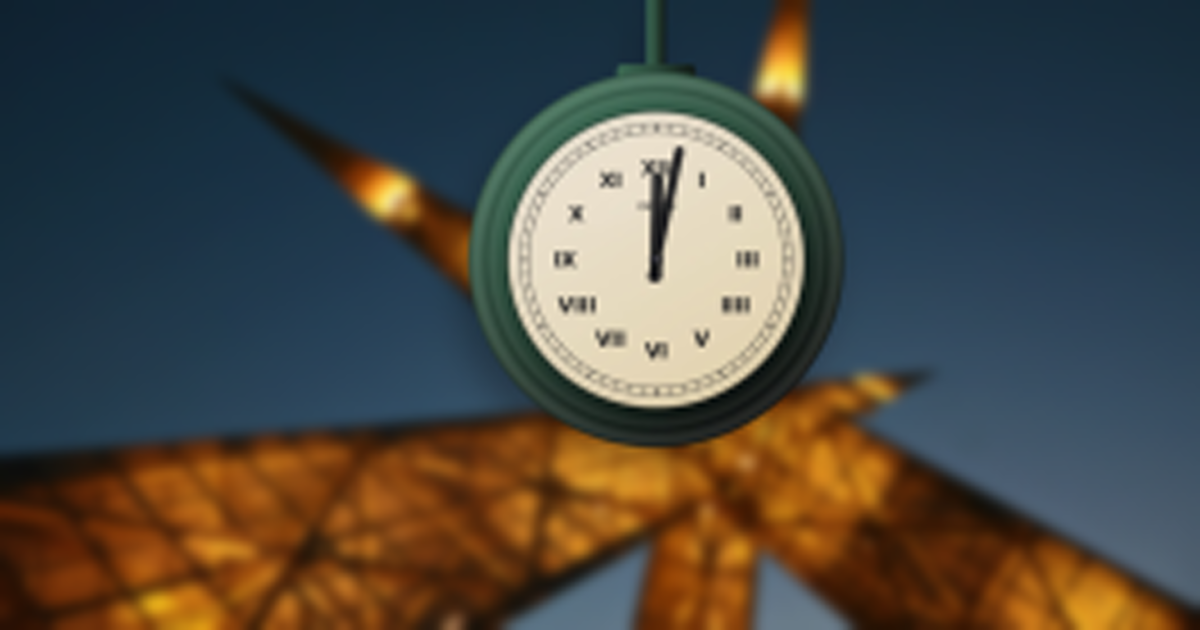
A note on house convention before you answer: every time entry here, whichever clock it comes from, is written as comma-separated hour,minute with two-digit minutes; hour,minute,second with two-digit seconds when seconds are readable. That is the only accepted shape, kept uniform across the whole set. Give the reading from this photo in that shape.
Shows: 12,02
